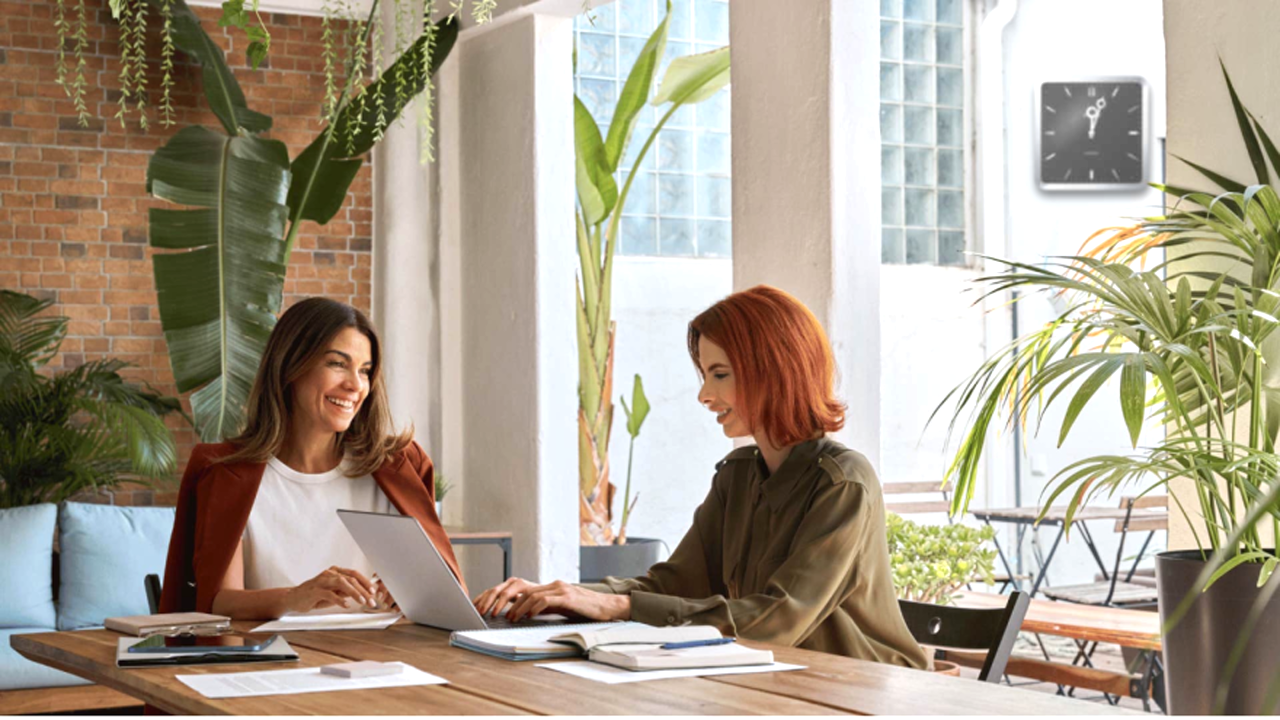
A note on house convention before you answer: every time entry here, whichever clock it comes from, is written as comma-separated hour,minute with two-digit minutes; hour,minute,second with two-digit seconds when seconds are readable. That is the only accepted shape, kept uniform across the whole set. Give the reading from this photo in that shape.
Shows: 12,03
